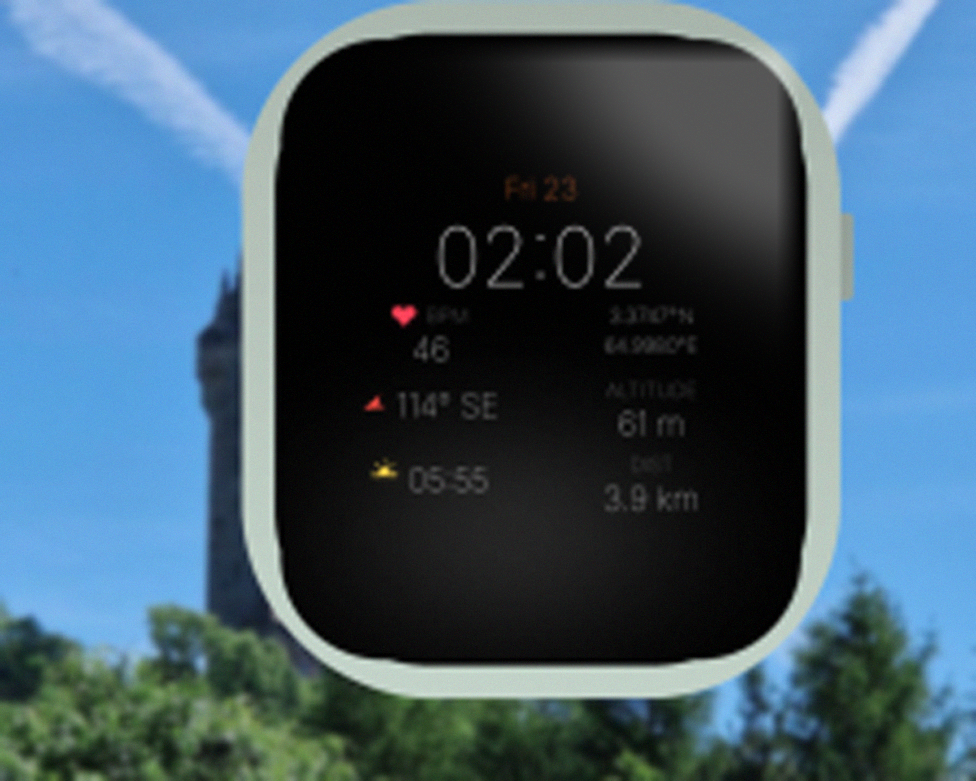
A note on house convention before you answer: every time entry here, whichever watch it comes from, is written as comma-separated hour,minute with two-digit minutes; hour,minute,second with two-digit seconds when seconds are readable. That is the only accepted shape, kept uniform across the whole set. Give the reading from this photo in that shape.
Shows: 2,02
